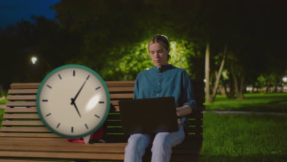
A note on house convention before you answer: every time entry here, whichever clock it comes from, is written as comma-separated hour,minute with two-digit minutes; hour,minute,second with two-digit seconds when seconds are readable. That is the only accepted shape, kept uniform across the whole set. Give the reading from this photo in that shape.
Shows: 5,05
